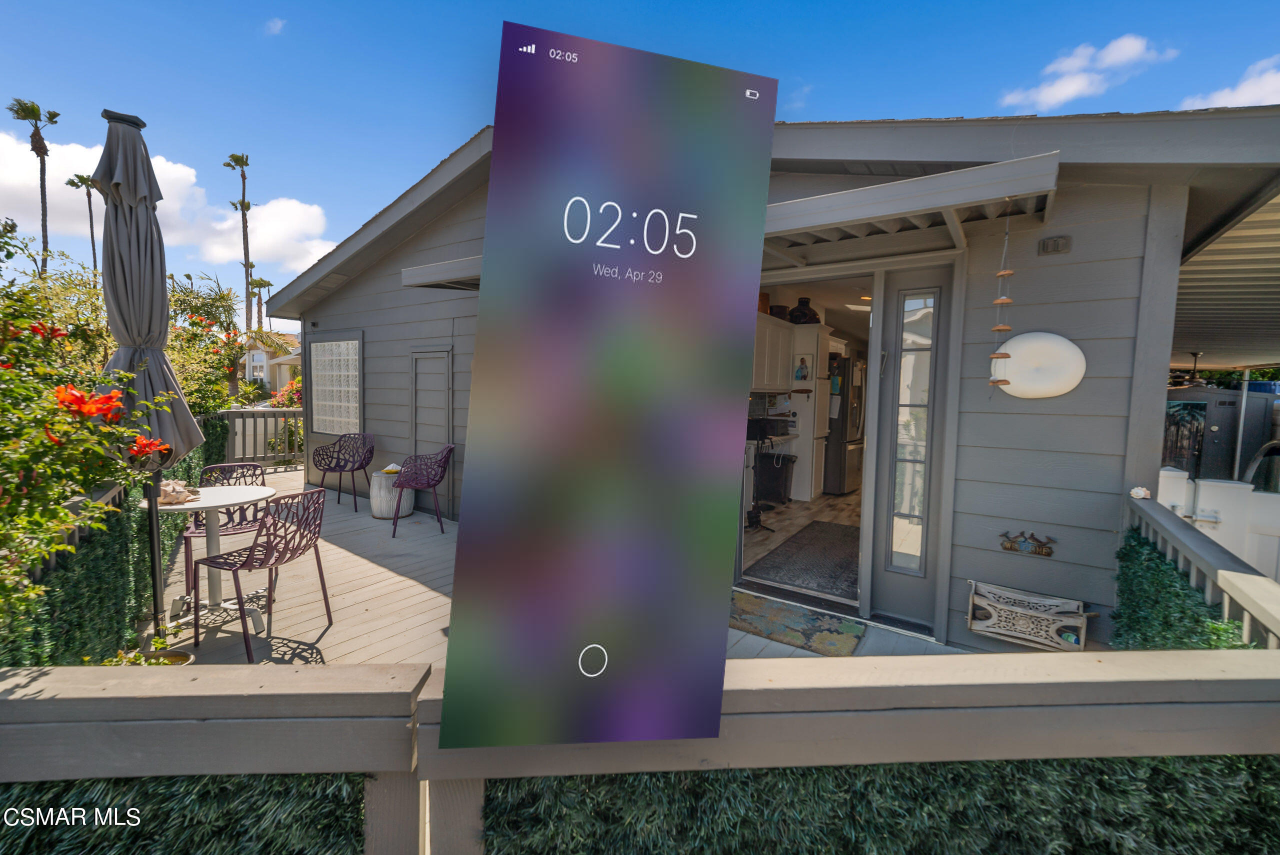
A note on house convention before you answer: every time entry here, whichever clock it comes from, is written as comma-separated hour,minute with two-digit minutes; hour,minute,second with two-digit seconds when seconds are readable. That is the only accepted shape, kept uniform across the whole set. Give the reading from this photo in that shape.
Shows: 2,05
